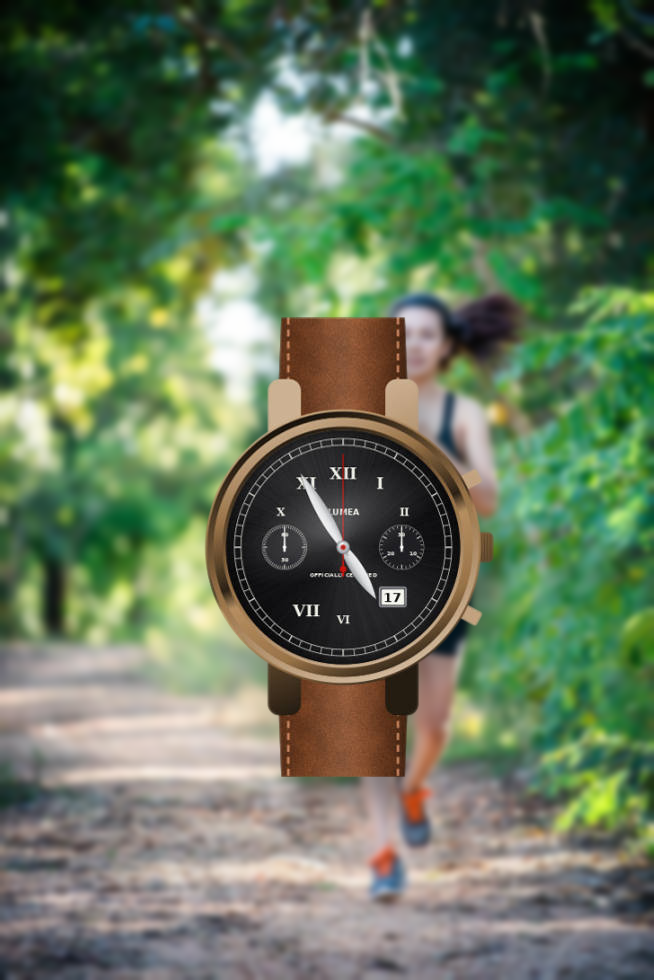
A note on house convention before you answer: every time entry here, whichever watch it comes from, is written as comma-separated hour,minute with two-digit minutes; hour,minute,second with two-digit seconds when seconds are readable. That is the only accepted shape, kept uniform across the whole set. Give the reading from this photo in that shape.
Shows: 4,55
